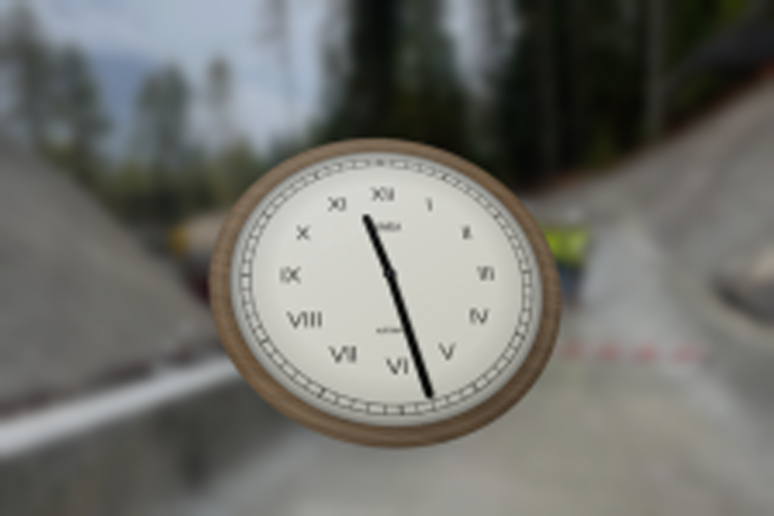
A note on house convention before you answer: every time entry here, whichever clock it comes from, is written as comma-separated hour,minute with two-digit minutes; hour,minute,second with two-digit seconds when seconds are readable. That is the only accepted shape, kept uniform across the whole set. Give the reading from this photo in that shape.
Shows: 11,28
